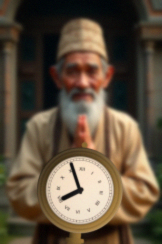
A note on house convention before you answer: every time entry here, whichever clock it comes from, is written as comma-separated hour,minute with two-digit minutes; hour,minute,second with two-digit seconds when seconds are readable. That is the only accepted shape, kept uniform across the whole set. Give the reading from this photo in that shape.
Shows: 7,56
